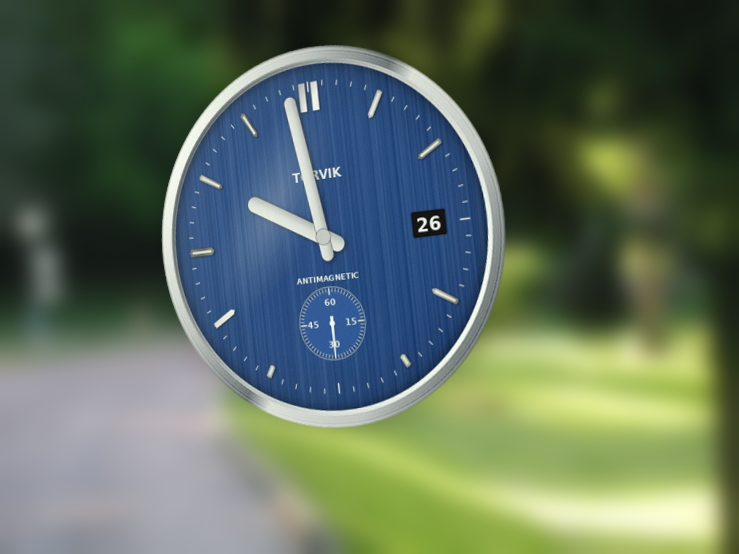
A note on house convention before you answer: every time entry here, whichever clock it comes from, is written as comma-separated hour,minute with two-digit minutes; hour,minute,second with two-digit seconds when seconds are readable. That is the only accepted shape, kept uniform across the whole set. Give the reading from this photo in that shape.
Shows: 9,58,30
